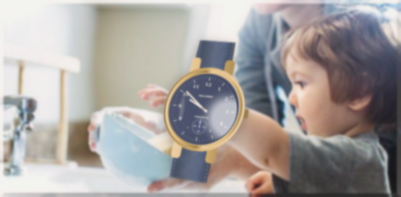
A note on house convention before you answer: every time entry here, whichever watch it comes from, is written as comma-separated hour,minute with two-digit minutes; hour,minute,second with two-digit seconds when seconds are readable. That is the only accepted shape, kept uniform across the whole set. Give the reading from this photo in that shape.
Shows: 9,51
